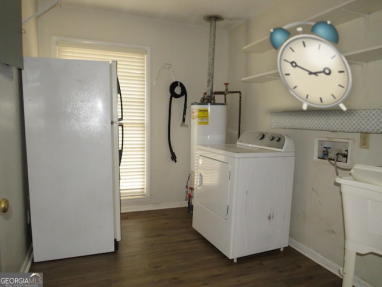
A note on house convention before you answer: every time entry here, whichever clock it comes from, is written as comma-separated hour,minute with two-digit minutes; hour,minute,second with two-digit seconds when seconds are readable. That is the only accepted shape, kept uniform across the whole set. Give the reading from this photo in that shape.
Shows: 2,50
